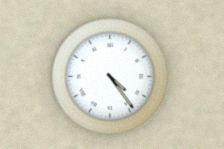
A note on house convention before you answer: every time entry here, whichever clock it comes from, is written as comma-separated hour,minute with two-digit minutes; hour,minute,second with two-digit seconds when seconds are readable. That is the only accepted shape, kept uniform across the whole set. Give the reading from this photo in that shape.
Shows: 4,24
